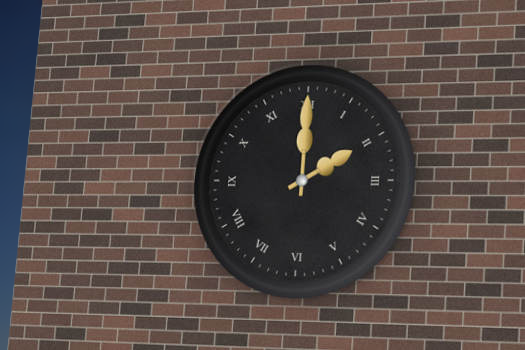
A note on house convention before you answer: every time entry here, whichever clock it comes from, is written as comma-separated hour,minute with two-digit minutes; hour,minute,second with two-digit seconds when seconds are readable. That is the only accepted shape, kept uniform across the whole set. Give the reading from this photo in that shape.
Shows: 2,00
